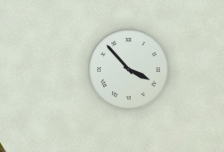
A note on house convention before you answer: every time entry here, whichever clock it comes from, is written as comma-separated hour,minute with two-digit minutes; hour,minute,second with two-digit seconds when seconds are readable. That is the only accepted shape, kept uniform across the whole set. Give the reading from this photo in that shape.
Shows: 3,53
